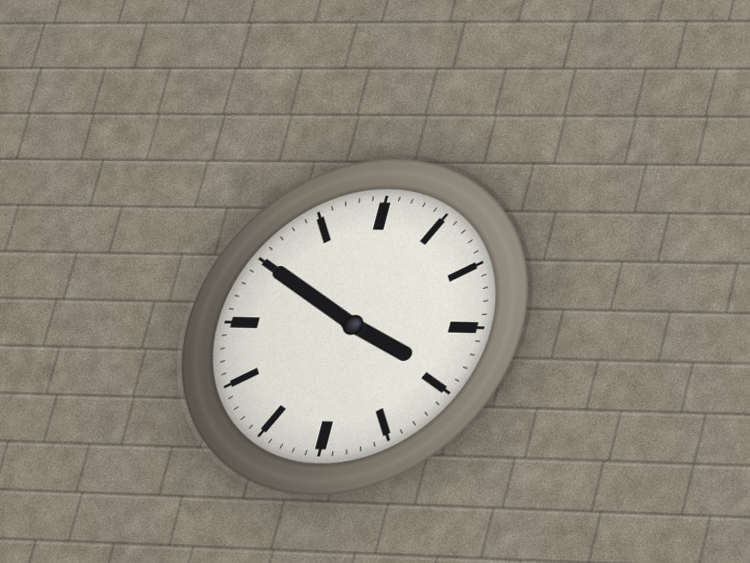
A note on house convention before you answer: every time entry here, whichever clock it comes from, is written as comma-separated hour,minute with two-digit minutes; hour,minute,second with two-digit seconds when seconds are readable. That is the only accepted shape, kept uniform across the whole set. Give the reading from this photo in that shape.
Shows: 3,50
